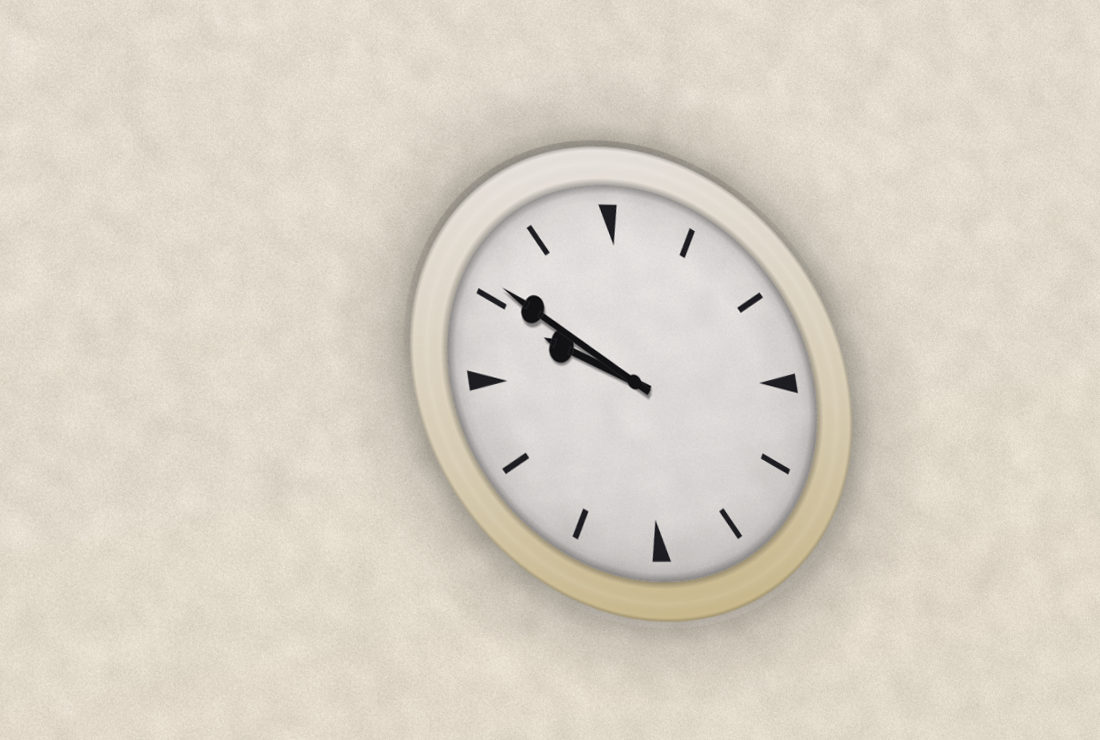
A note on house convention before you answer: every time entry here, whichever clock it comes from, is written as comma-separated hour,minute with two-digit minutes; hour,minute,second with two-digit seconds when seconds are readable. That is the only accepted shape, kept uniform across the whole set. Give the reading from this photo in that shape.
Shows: 9,51
